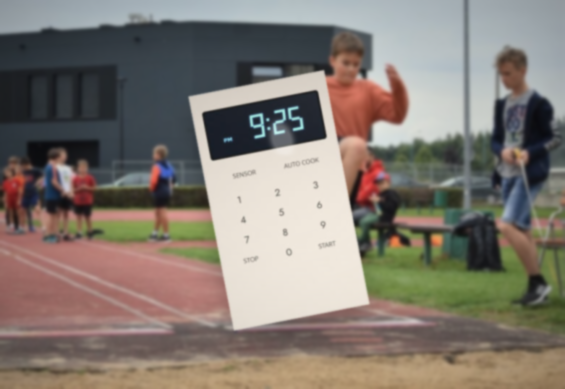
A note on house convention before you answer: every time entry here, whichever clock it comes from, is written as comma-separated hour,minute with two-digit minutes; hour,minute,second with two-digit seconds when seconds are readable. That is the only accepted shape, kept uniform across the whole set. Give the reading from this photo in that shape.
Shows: 9,25
